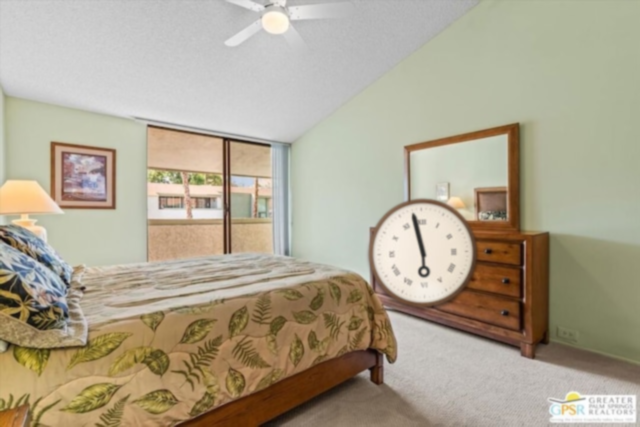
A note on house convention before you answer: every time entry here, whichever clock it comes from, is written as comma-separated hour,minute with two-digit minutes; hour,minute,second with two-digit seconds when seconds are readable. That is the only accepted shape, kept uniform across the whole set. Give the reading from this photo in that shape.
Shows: 5,58
